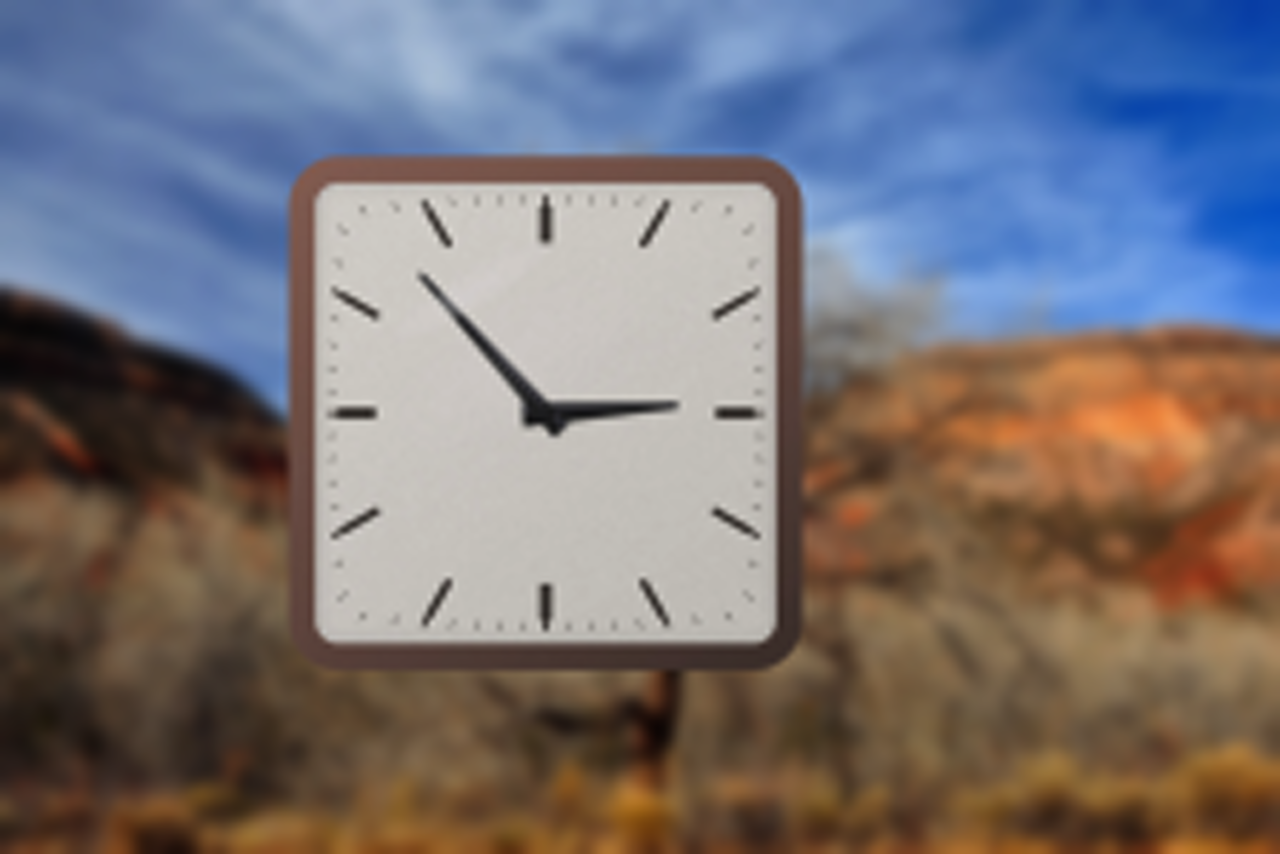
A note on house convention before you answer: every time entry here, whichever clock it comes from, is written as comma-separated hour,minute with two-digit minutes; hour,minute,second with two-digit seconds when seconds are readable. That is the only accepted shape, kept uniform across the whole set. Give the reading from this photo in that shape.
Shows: 2,53
